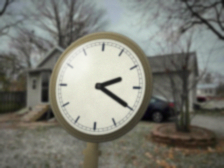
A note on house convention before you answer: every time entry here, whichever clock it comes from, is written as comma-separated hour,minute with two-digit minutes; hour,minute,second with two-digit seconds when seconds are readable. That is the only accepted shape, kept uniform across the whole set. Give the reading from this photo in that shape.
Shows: 2,20
